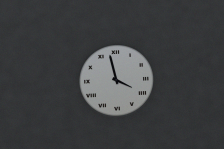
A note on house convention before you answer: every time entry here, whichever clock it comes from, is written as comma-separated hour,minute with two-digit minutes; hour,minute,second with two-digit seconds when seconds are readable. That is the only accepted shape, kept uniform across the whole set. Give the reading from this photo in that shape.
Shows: 3,58
